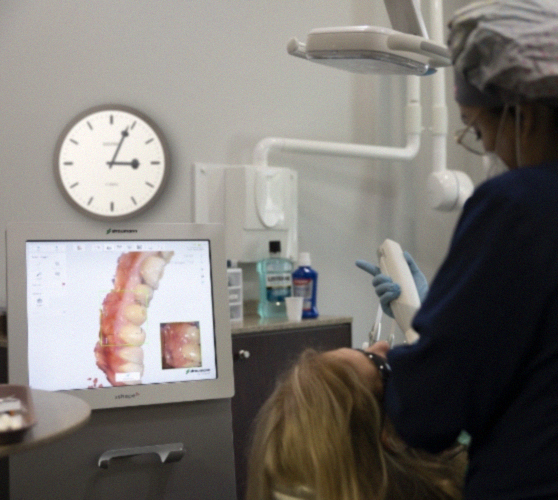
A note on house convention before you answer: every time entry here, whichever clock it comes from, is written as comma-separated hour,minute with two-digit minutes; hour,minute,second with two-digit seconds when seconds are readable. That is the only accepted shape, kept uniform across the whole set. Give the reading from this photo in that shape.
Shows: 3,04
